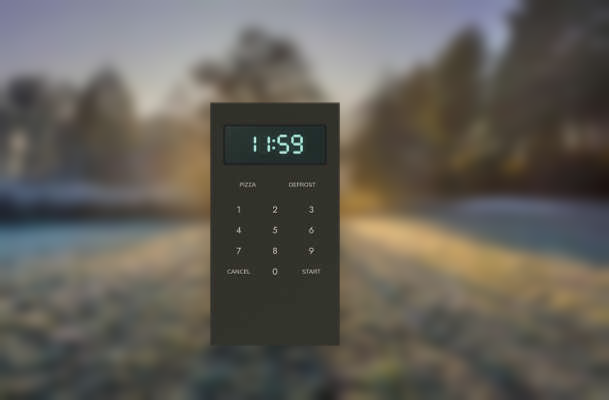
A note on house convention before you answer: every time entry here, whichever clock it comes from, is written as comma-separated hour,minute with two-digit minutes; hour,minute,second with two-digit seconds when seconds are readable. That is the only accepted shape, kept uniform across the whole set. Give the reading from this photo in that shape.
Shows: 11,59
